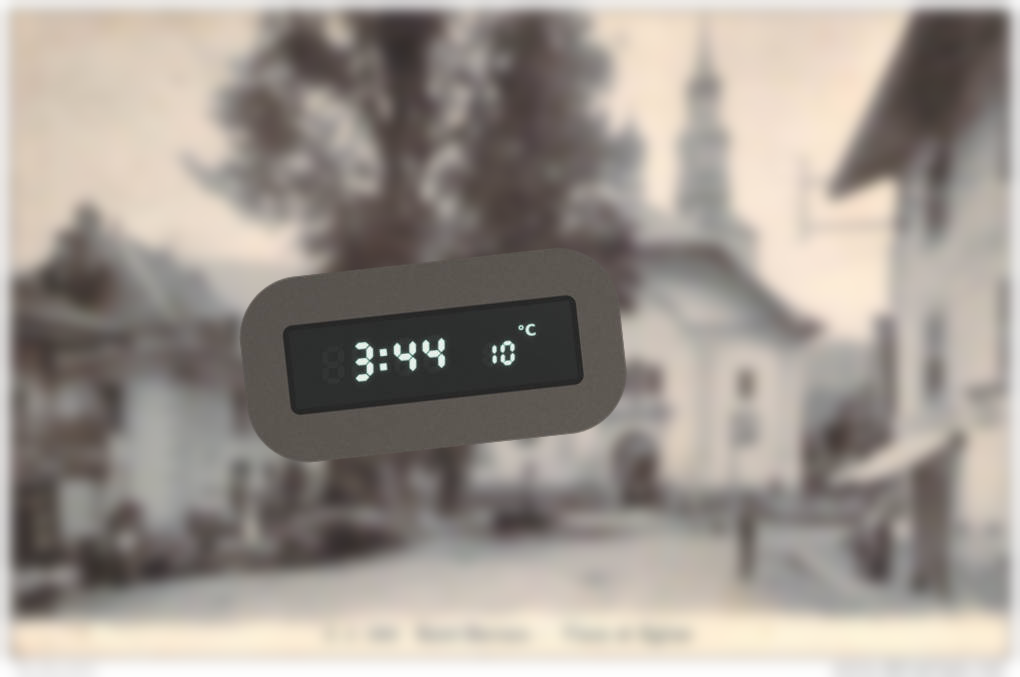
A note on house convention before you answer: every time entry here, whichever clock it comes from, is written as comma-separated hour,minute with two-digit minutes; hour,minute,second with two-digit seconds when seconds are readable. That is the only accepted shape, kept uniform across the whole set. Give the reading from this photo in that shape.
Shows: 3,44
